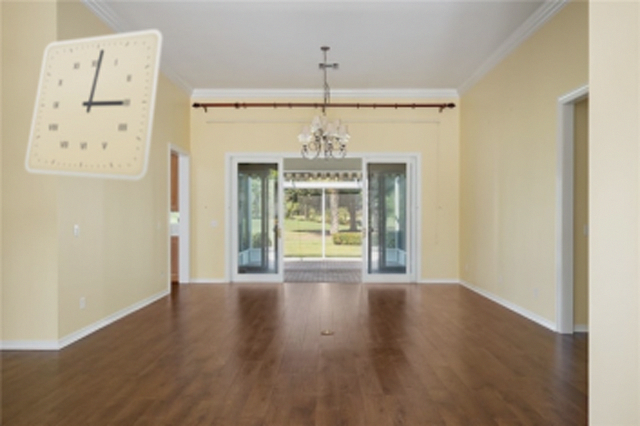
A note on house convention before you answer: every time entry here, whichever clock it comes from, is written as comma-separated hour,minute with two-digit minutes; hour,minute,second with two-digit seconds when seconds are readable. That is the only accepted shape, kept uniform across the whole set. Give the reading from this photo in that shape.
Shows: 3,01
